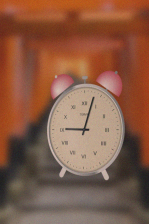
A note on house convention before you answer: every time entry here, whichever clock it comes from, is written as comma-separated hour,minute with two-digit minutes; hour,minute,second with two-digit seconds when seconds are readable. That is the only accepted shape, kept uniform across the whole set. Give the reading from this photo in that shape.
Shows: 9,03
